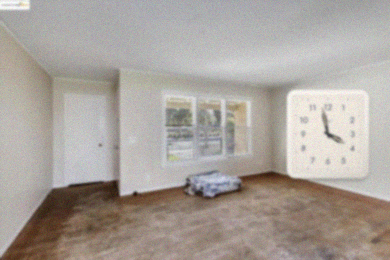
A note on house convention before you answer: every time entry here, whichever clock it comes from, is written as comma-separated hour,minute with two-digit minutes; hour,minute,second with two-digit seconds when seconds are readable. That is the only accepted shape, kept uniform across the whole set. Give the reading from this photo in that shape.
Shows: 3,58
